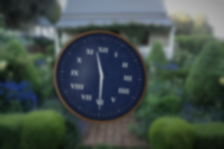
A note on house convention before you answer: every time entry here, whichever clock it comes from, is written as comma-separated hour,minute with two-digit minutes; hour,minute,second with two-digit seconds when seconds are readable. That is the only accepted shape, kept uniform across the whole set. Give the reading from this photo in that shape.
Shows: 11,30
